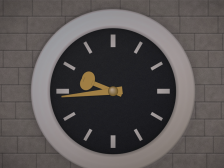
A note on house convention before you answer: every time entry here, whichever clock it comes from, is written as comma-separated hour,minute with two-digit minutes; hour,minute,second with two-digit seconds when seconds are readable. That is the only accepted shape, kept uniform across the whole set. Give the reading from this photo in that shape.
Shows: 9,44
